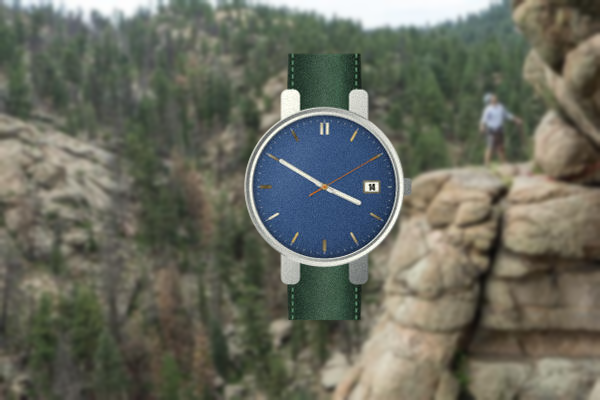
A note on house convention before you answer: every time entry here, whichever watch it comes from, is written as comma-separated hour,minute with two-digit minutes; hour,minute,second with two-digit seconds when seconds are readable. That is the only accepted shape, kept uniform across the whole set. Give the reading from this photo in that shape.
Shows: 3,50,10
